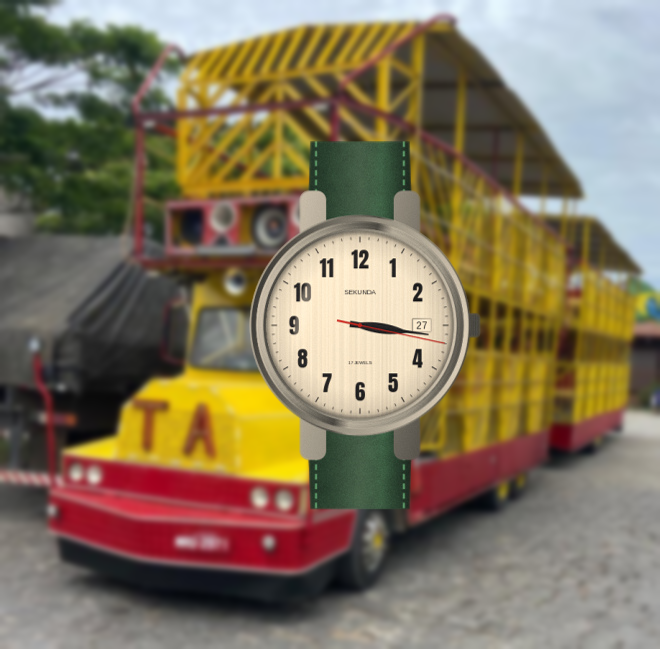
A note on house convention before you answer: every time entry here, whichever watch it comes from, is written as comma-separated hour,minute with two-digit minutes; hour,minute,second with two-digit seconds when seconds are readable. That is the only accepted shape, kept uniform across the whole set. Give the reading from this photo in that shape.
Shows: 3,16,17
